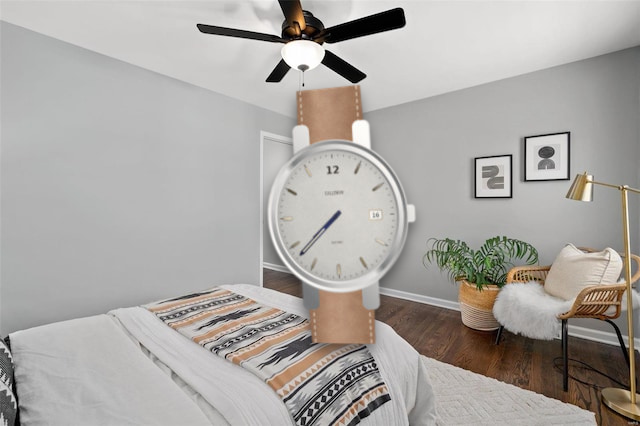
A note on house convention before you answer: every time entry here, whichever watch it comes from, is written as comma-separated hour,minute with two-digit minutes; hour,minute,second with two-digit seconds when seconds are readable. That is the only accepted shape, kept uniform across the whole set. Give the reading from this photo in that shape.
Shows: 7,38
